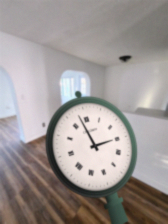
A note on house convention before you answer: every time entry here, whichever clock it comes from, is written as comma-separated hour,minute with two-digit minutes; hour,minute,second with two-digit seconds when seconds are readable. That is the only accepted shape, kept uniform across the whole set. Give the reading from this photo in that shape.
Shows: 2,58
